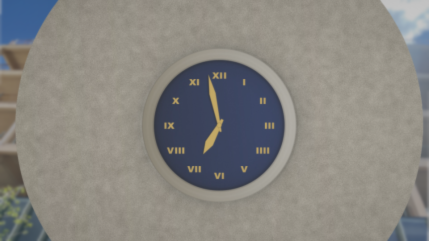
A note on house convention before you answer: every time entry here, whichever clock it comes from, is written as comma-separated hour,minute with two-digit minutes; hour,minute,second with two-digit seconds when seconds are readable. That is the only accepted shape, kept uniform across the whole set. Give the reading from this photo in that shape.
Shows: 6,58
